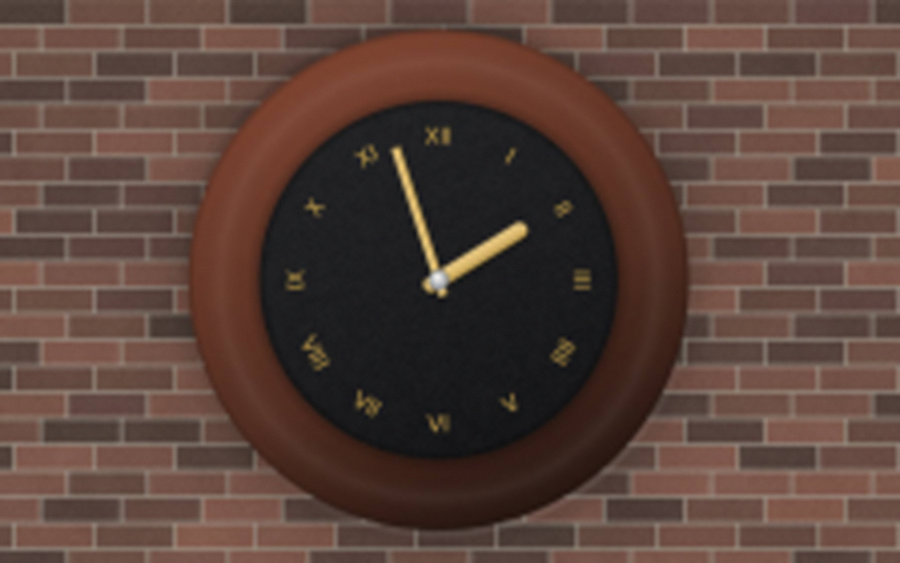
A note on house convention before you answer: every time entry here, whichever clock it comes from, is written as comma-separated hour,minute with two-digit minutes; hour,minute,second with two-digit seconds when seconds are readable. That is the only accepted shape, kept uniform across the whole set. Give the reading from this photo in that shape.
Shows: 1,57
